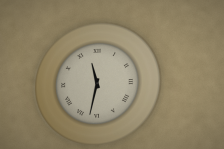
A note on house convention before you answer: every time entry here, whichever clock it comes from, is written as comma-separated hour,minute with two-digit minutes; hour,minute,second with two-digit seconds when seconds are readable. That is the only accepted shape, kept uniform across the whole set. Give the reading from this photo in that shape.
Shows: 11,32
